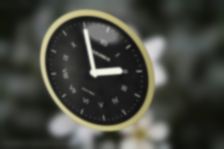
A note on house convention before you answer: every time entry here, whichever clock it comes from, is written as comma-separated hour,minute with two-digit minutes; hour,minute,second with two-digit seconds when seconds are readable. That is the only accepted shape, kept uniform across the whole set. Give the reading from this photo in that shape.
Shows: 1,55
